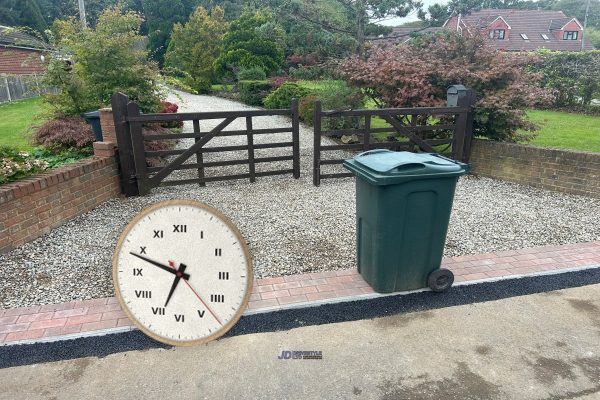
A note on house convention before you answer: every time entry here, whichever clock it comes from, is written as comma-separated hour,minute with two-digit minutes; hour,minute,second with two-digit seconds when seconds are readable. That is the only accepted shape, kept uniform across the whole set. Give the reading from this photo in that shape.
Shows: 6,48,23
